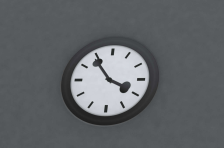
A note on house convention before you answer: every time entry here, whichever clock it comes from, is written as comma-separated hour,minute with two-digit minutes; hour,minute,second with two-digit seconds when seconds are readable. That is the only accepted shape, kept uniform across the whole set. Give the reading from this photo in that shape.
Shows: 3,54
